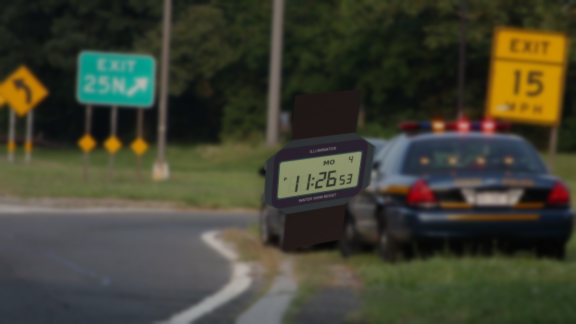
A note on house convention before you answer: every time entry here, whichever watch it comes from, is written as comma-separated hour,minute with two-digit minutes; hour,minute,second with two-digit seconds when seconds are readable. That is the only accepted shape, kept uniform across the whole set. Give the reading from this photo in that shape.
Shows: 11,26,53
